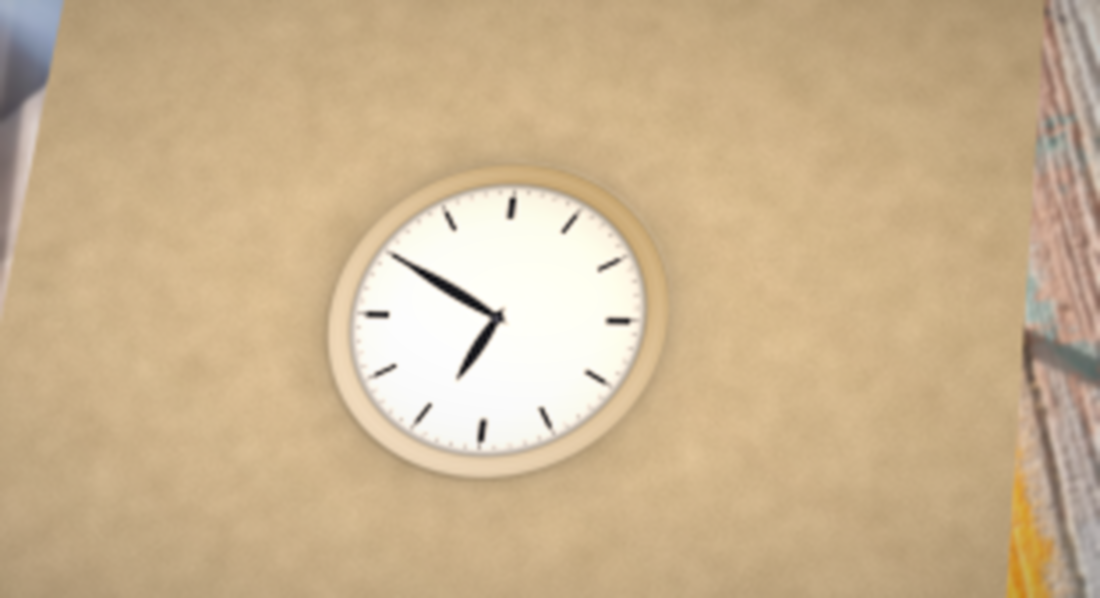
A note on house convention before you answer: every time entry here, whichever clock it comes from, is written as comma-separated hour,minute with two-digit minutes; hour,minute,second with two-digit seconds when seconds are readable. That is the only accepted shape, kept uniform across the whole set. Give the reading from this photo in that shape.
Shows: 6,50
